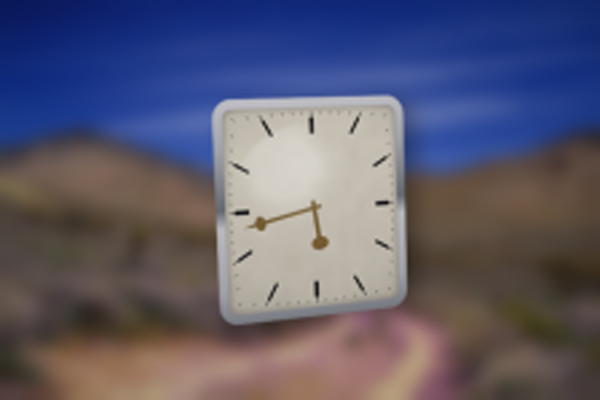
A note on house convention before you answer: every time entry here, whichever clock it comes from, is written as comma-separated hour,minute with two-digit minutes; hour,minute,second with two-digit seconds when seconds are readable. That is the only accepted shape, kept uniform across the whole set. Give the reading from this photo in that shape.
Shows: 5,43
